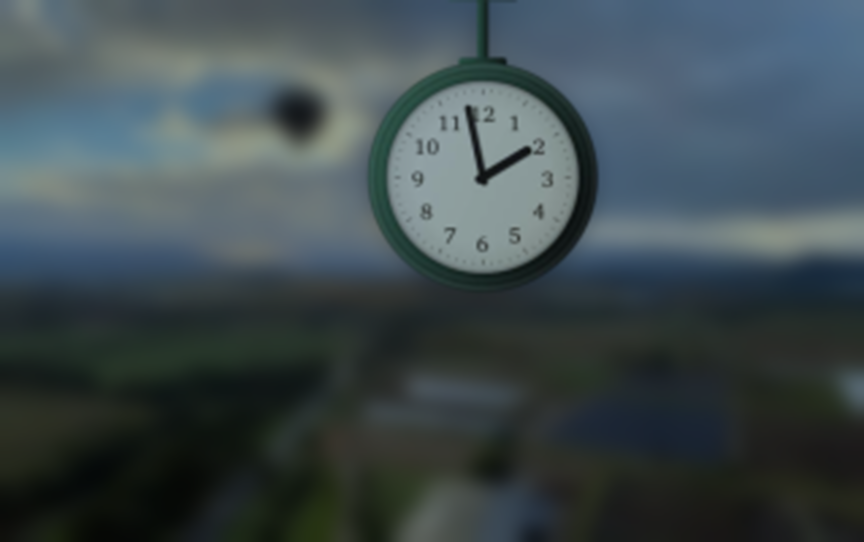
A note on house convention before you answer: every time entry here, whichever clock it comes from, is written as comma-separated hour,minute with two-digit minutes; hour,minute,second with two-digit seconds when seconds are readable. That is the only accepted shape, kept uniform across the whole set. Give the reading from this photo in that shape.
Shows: 1,58
